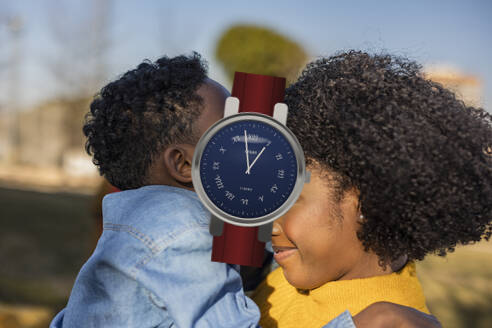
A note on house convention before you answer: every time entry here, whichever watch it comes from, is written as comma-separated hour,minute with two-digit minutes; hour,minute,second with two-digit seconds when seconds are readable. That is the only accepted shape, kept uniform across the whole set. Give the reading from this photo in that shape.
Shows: 12,58
